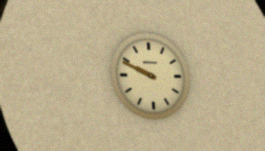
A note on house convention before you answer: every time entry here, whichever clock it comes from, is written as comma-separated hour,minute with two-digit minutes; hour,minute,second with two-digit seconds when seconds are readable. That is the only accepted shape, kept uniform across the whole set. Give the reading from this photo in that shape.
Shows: 9,49
